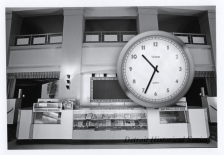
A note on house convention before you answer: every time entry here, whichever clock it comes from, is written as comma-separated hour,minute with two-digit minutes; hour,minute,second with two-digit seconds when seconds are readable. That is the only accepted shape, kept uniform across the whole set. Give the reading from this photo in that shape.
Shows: 10,34
